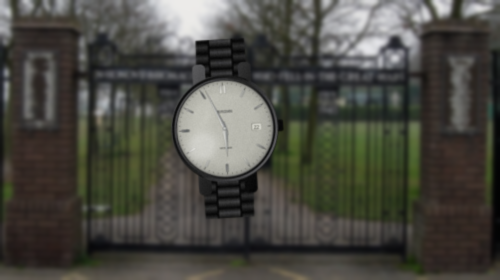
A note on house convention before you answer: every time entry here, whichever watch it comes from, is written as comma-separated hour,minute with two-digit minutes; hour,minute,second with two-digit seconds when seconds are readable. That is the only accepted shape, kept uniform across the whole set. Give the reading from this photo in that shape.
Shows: 5,56
